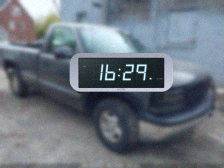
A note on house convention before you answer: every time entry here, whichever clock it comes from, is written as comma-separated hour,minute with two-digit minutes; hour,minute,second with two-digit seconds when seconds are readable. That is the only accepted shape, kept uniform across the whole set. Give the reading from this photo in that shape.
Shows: 16,29
